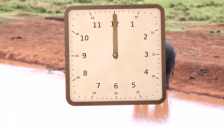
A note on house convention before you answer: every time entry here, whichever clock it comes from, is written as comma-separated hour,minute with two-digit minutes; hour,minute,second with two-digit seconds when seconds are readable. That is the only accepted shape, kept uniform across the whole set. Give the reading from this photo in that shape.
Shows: 12,00
